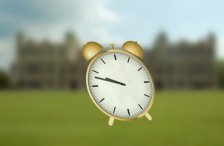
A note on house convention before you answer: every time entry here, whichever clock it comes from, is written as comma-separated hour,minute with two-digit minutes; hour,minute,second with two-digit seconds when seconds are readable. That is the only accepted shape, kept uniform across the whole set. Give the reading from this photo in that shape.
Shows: 9,48
